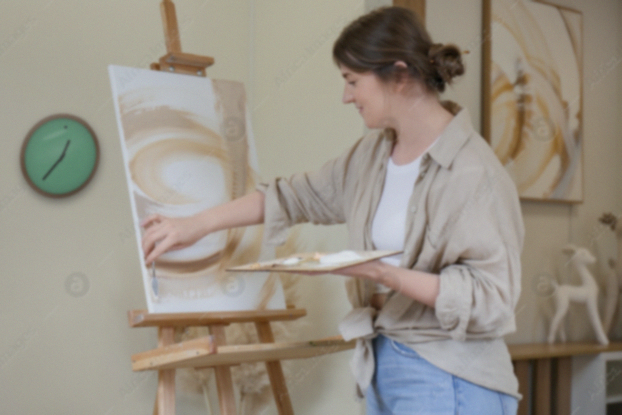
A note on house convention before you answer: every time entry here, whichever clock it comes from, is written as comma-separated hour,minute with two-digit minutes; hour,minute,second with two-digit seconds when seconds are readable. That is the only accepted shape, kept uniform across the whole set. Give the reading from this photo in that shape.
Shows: 12,36
